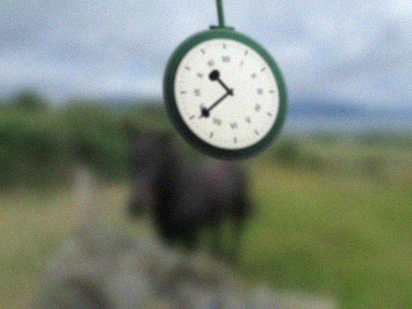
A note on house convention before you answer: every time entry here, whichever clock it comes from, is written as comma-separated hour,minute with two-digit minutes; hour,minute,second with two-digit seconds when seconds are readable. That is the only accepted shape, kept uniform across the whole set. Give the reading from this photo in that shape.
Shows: 10,39
